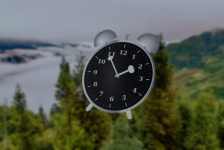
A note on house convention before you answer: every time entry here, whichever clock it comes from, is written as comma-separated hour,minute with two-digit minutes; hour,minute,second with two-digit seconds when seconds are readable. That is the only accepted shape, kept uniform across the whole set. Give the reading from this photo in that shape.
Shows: 1,54
